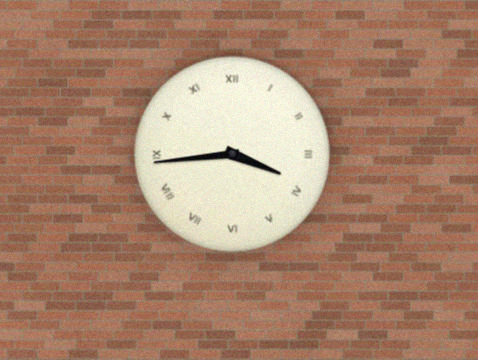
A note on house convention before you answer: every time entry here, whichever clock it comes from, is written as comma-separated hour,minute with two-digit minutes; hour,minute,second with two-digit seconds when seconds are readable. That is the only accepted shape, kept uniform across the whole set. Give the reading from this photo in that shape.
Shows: 3,44
